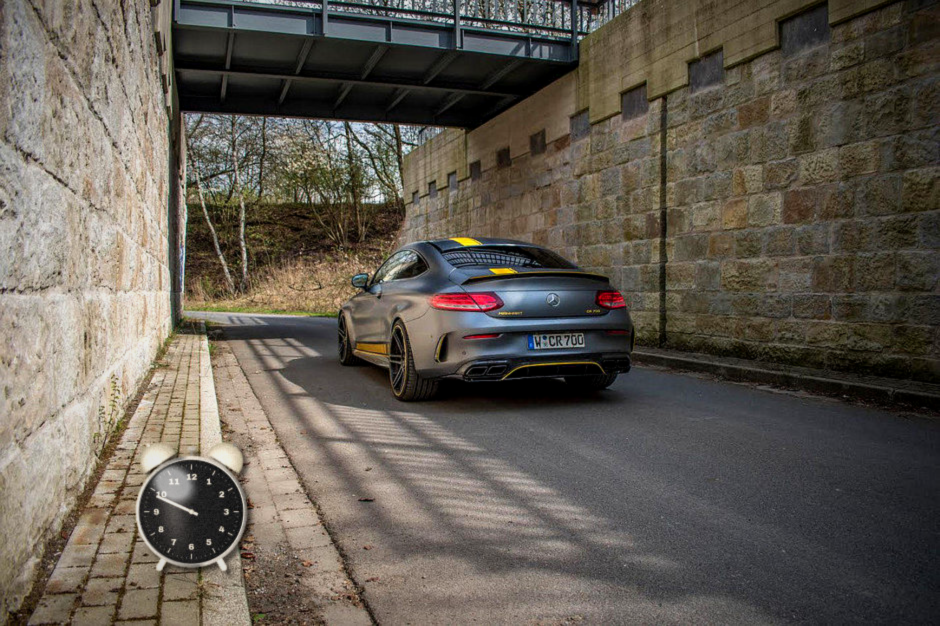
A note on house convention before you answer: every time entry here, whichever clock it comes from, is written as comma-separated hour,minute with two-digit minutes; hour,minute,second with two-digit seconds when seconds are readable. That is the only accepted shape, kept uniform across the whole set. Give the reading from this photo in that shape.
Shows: 9,49
